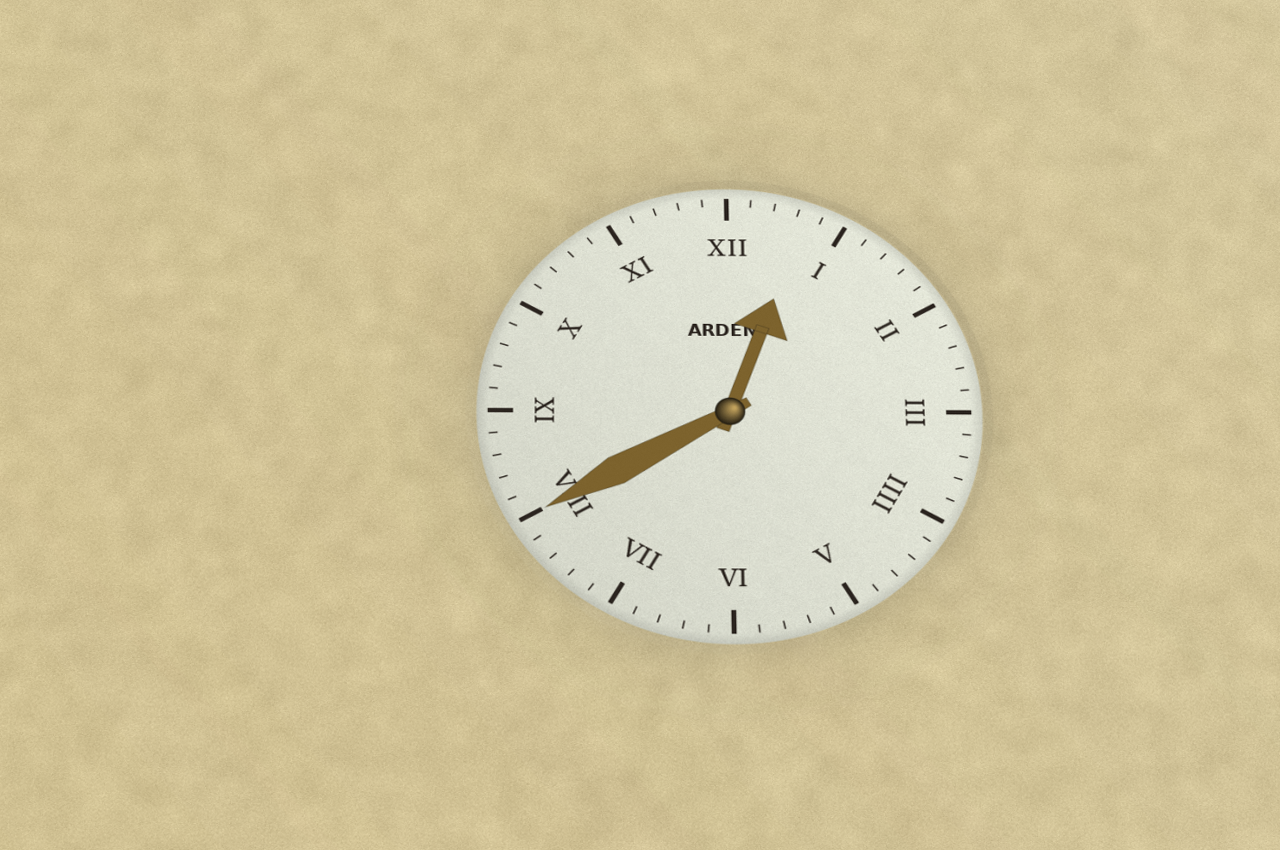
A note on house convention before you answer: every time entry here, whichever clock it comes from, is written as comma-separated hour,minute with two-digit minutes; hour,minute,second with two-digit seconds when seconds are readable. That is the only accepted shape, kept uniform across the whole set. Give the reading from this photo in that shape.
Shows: 12,40
